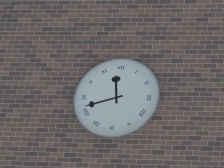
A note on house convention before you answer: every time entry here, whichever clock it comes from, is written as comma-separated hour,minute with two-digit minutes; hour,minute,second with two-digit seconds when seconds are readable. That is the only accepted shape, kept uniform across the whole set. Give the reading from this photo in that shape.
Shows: 11,42
